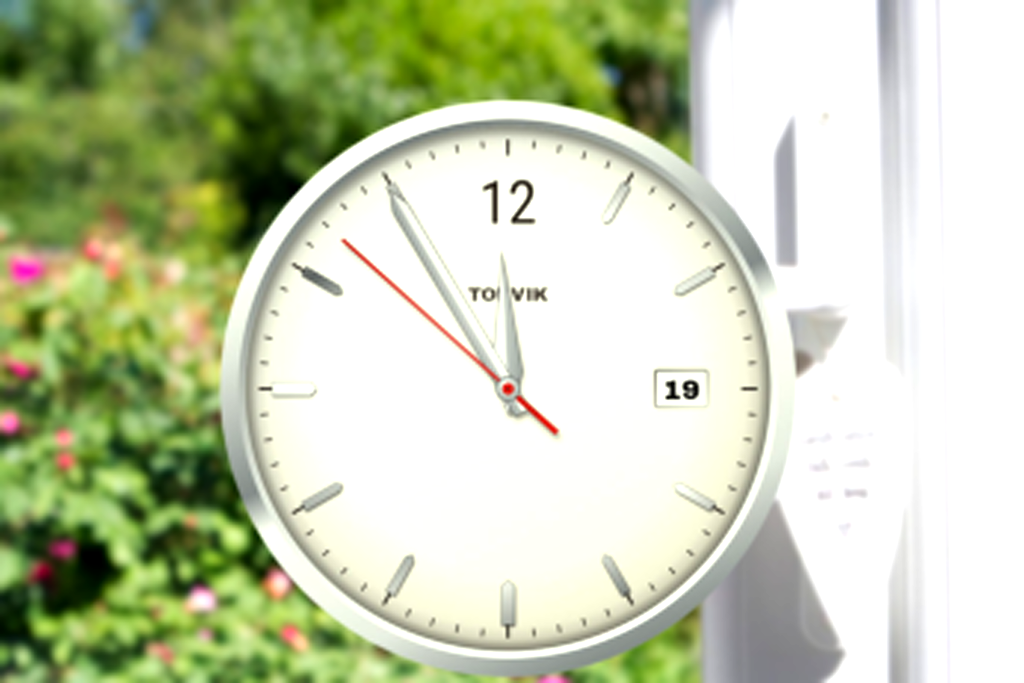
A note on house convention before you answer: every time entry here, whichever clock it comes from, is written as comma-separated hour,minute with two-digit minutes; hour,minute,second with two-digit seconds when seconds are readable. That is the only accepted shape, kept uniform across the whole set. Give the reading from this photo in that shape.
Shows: 11,54,52
